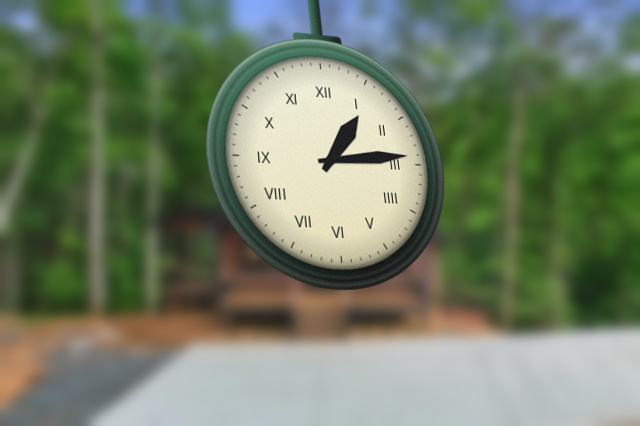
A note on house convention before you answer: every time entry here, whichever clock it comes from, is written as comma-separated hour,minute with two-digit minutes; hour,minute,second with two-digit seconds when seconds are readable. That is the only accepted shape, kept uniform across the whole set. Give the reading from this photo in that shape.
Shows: 1,14
